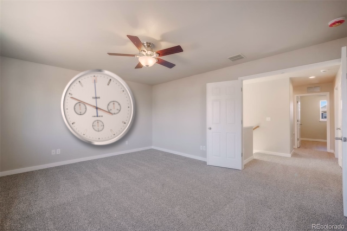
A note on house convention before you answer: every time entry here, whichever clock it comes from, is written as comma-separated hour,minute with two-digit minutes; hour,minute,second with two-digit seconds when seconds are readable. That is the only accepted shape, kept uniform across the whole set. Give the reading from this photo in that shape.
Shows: 3,49
